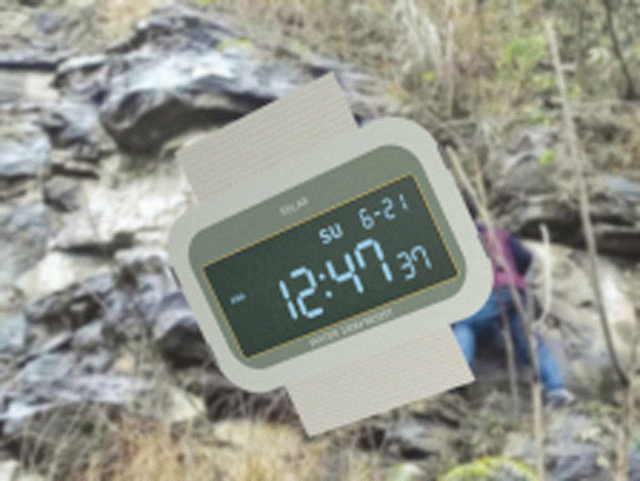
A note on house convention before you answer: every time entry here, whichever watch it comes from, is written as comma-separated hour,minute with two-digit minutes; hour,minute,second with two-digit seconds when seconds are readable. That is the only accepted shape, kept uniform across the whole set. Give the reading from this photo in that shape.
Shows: 12,47,37
